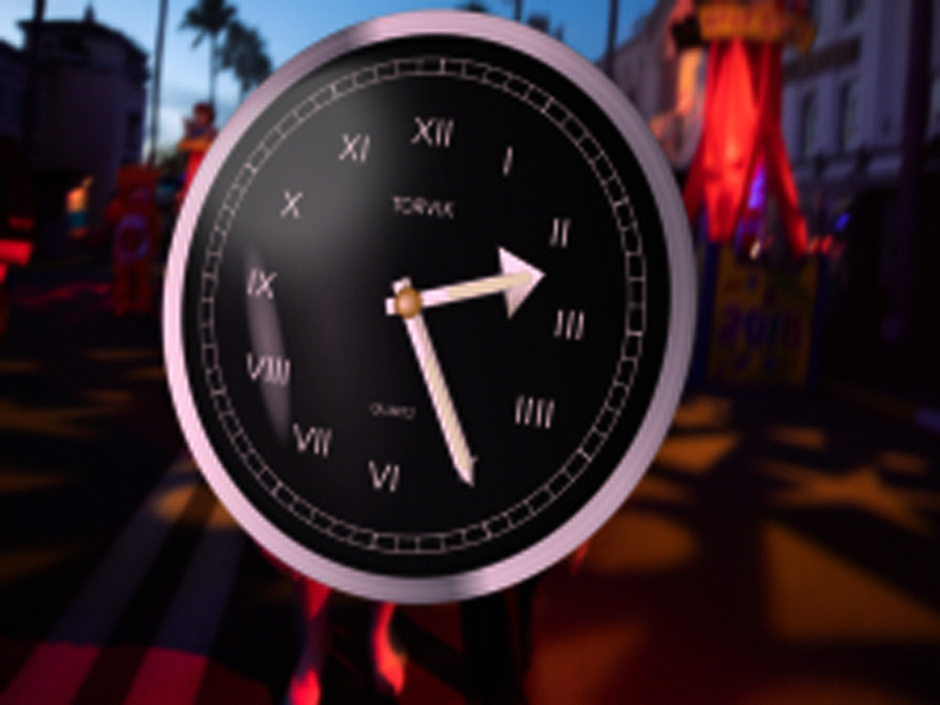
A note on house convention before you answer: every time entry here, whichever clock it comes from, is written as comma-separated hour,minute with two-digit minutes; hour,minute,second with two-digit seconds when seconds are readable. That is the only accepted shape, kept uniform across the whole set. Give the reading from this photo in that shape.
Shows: 2,25
